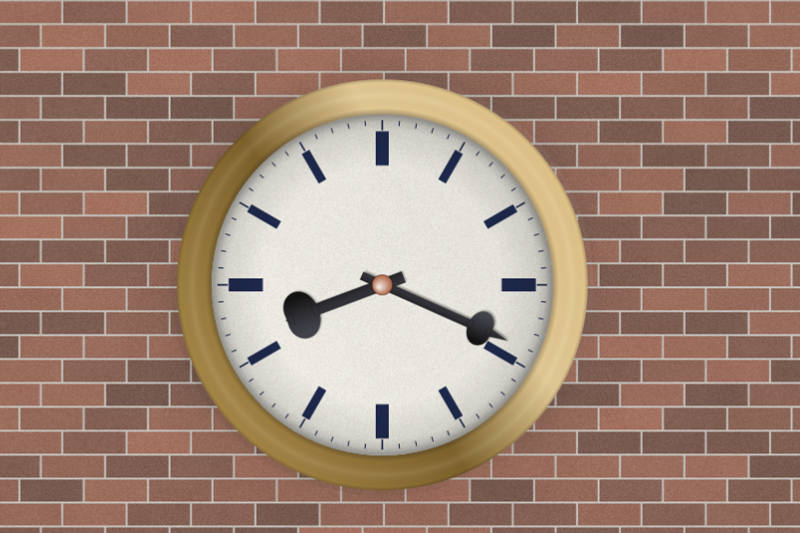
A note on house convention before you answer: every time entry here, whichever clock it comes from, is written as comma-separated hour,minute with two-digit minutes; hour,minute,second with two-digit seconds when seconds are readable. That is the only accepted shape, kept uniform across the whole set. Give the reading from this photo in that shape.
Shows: 8,19
